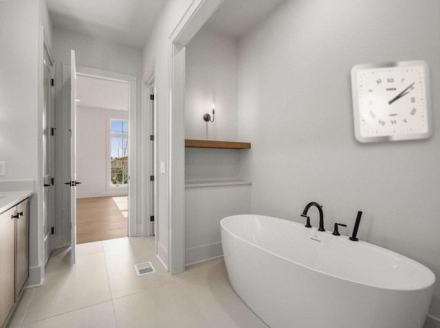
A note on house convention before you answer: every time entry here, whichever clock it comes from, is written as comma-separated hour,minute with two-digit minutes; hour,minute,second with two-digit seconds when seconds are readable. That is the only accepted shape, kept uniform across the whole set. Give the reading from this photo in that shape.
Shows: 2,09
